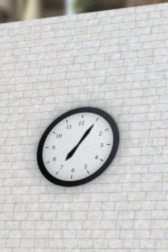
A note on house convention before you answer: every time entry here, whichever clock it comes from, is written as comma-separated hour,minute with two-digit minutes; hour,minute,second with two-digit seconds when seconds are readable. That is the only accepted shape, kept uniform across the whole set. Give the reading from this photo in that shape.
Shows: 7,05
